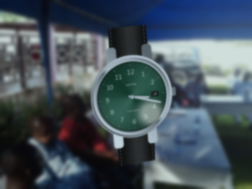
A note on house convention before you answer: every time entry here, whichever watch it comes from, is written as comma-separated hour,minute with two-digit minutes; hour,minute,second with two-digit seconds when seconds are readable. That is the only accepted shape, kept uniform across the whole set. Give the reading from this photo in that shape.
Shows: 3,18
